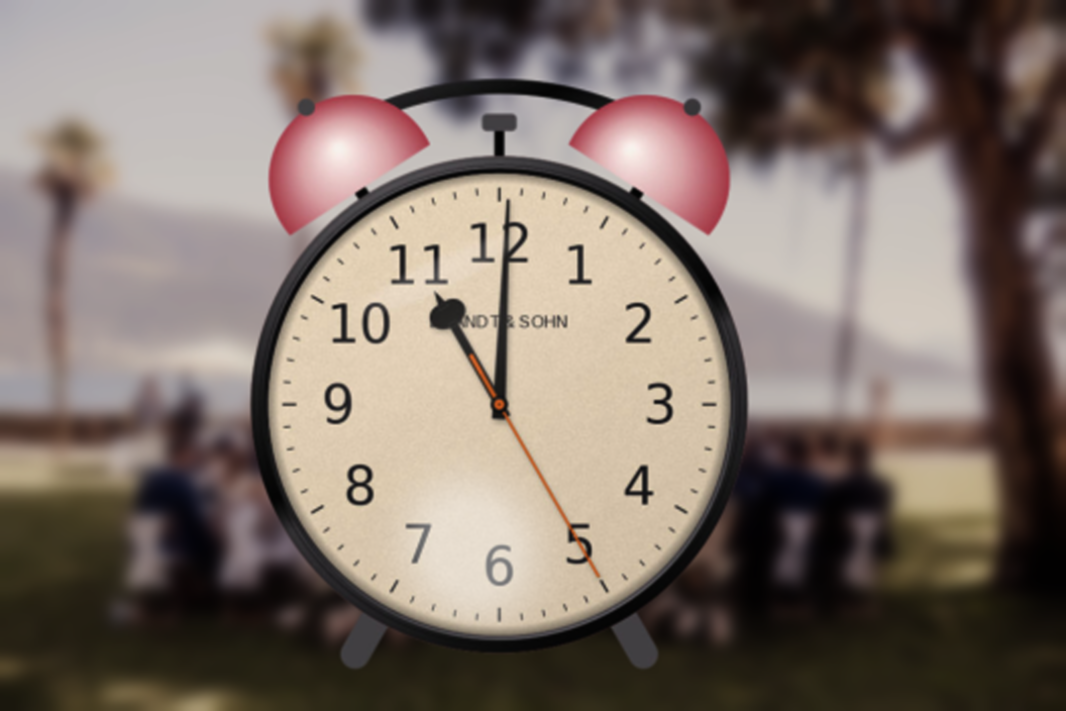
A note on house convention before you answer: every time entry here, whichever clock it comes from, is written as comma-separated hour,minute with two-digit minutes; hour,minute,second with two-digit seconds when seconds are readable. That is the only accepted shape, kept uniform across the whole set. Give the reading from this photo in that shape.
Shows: 11,00,25
